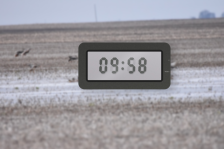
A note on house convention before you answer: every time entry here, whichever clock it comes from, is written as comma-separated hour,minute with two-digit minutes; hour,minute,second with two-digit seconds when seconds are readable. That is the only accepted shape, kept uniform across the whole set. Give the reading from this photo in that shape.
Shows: 9,58
